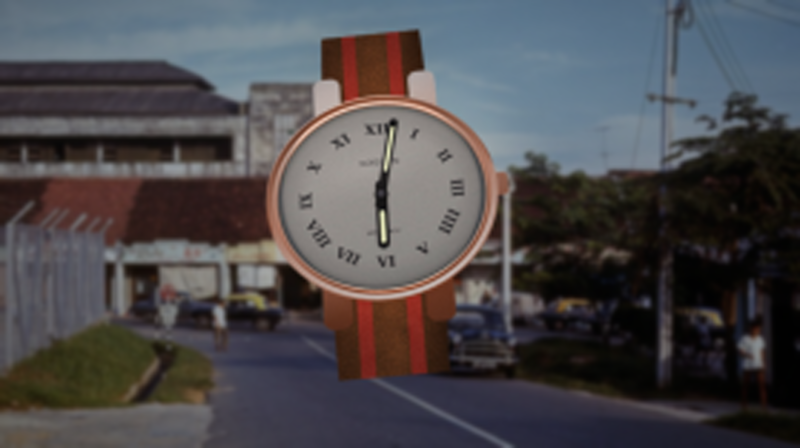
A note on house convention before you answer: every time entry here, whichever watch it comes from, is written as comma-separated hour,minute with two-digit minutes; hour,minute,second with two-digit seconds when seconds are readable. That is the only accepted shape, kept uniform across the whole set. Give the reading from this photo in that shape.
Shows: 6,02
